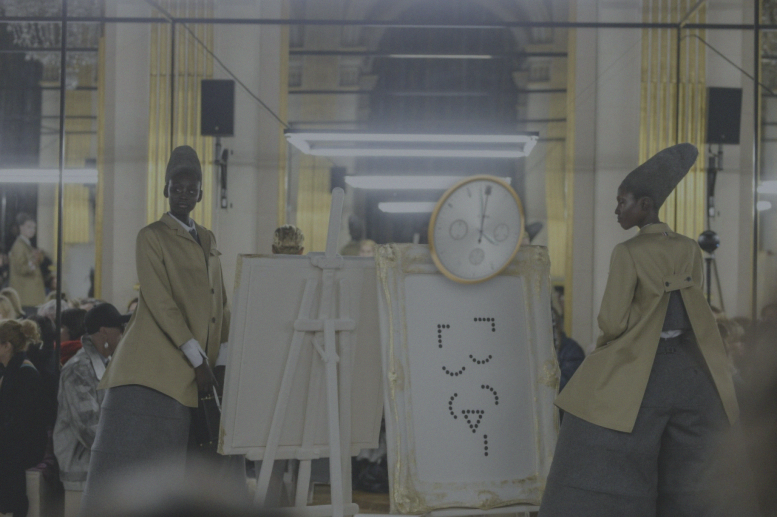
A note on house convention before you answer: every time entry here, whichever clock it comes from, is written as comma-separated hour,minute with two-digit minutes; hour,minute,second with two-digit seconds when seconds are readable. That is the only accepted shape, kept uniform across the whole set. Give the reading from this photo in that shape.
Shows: 3,58
